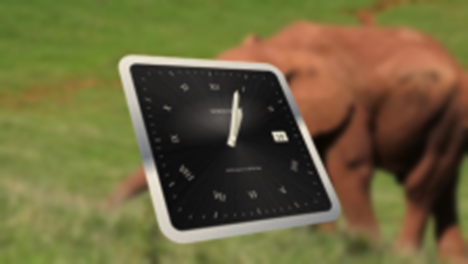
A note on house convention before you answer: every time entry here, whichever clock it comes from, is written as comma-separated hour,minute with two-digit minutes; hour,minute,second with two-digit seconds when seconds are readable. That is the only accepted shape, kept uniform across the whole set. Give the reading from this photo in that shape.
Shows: 1,04
